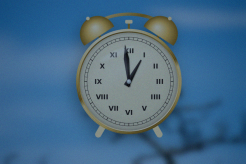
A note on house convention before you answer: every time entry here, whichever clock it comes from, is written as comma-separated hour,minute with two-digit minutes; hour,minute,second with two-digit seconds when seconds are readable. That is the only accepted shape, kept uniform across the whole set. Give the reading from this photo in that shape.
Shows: 12,59
